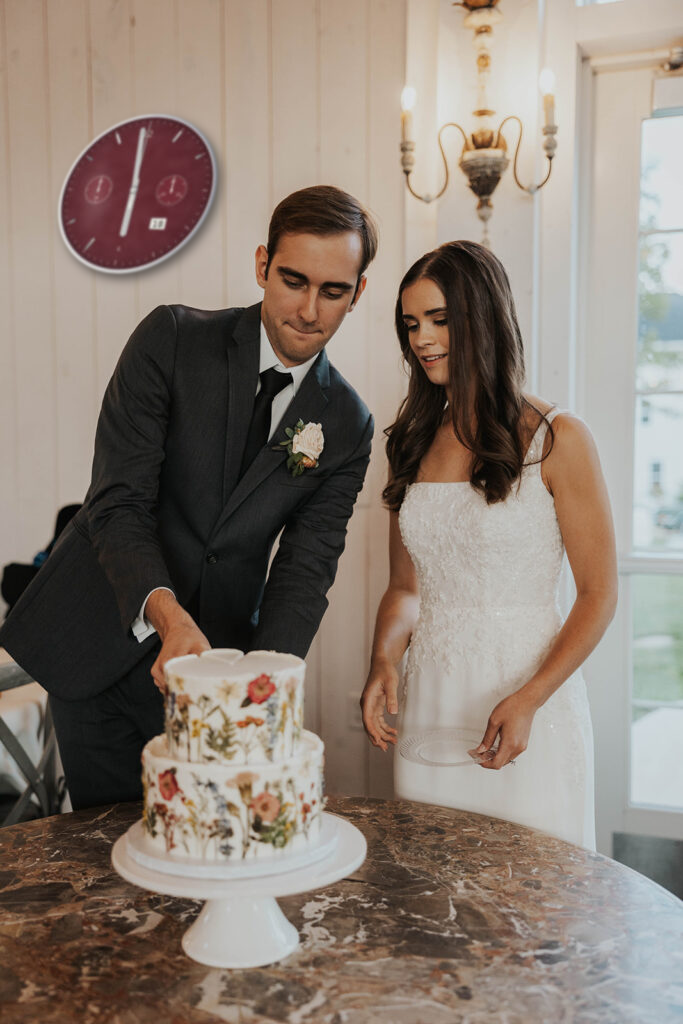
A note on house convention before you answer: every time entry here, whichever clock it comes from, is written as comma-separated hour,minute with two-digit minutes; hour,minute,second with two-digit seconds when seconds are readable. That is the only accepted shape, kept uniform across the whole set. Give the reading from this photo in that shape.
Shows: 5,59
